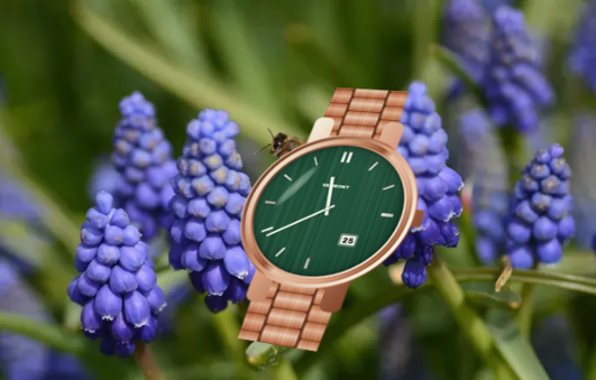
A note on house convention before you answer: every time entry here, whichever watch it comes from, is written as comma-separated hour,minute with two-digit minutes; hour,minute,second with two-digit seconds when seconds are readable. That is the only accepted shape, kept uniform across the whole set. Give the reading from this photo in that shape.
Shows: 11,39
